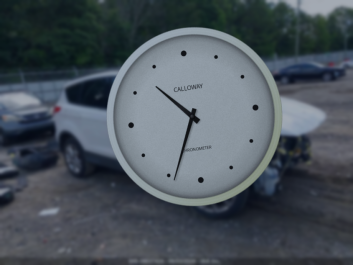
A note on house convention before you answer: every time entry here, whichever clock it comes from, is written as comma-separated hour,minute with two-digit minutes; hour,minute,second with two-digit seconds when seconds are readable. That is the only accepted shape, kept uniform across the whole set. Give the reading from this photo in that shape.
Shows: 10,34
